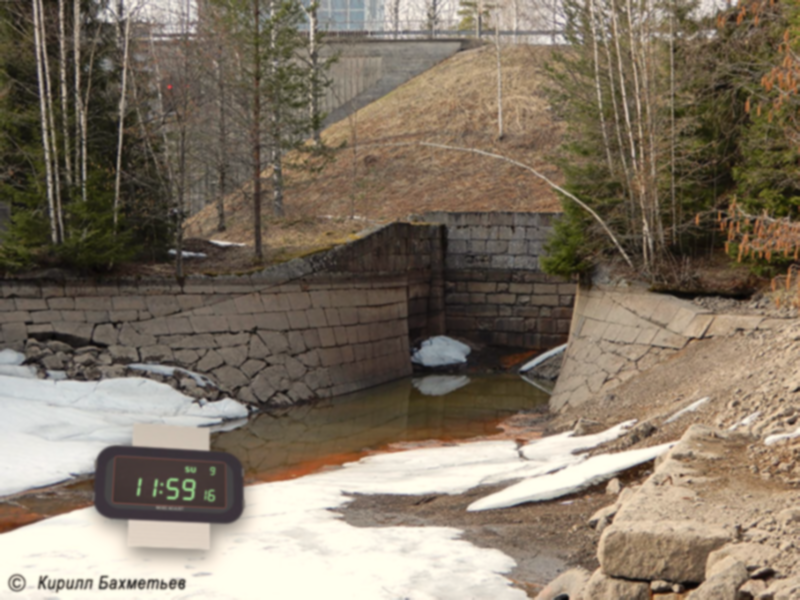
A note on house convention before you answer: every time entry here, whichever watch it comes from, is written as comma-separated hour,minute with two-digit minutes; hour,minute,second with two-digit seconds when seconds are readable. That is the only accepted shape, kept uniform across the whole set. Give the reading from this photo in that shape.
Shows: 11,59
